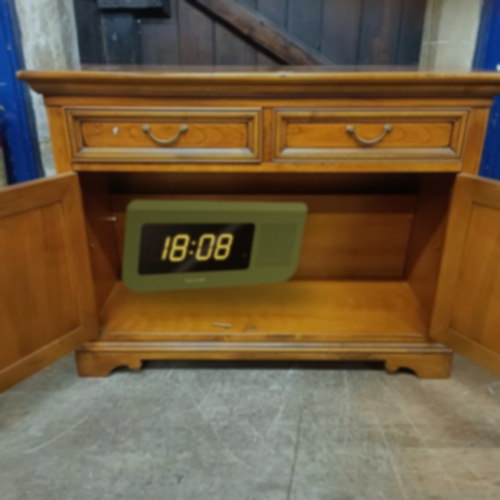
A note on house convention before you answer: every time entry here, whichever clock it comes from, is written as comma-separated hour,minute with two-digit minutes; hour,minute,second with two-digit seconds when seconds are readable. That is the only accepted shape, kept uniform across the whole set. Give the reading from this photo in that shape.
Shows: 18,08
